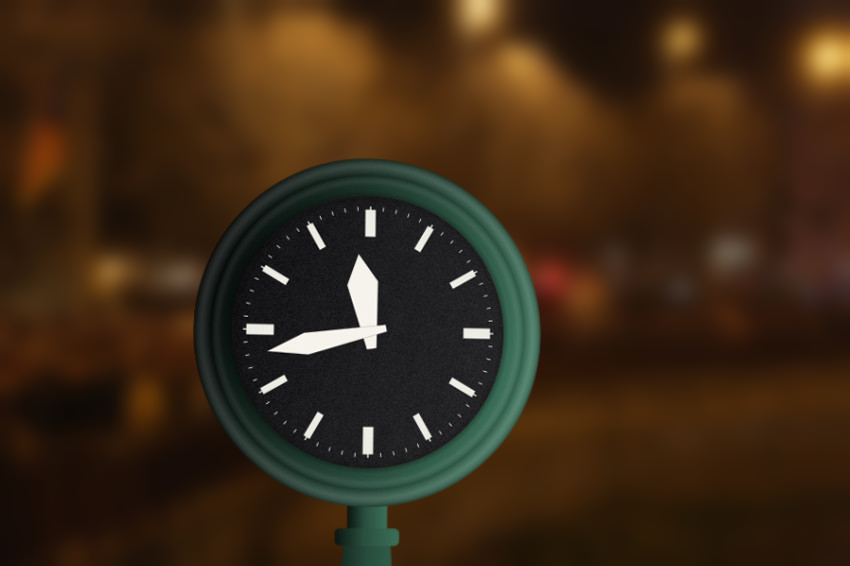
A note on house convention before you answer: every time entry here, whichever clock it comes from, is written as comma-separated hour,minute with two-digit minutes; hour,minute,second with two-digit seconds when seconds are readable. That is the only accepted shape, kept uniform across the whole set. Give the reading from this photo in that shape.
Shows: 11,43
